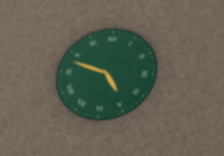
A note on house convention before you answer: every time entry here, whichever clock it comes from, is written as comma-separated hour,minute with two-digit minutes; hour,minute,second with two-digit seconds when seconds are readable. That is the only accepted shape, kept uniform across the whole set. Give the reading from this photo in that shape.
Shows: 4,48
